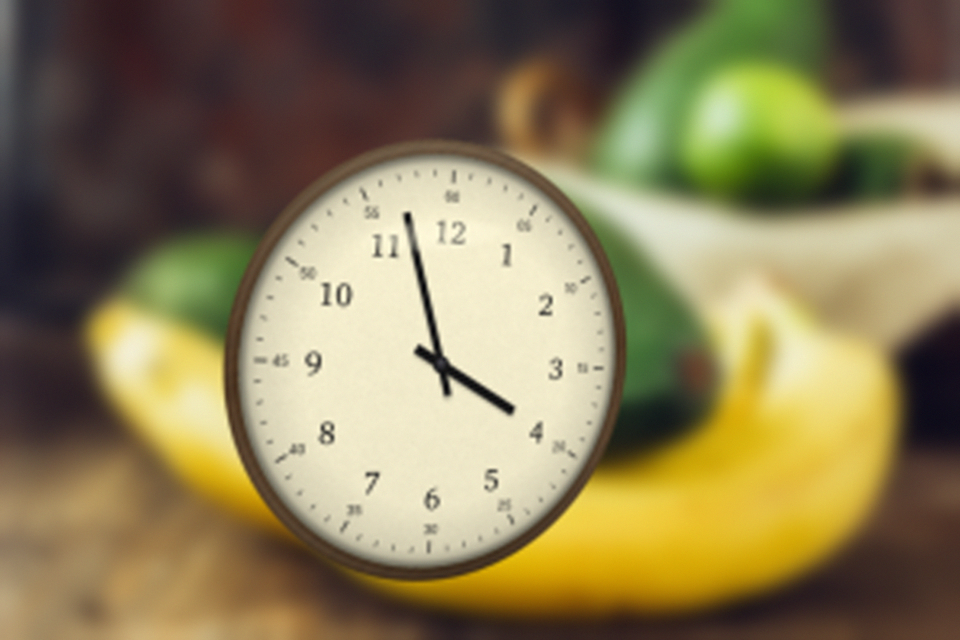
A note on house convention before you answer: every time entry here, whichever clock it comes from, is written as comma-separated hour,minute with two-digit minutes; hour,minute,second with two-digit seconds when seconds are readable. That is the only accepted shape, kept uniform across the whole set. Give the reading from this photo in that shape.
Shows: 3,57
